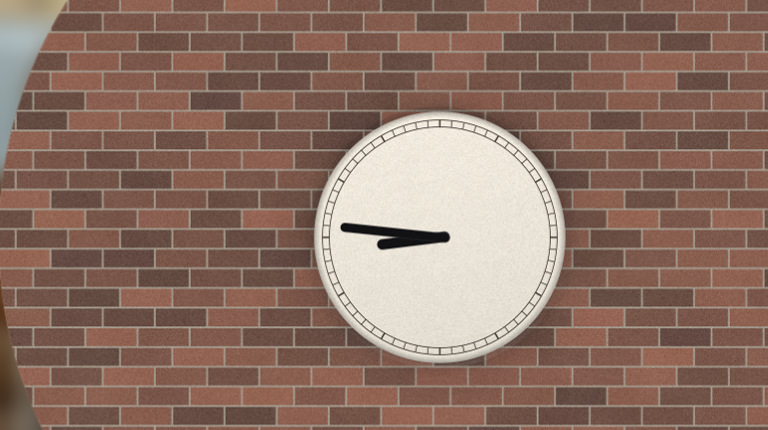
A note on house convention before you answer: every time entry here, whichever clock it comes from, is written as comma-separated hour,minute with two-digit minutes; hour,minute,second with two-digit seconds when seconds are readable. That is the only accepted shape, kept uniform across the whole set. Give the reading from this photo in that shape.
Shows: 8,46
